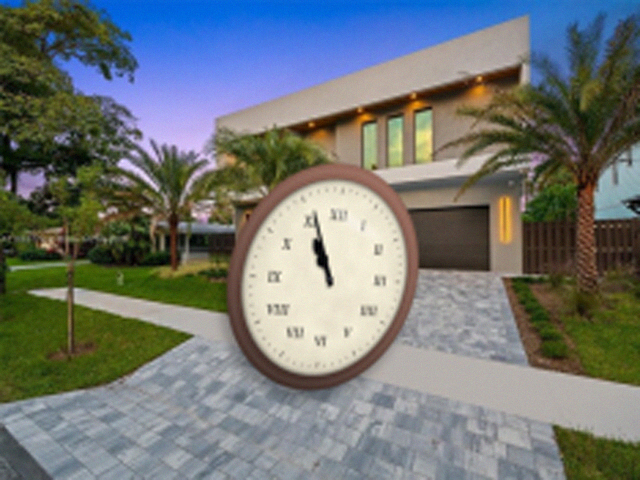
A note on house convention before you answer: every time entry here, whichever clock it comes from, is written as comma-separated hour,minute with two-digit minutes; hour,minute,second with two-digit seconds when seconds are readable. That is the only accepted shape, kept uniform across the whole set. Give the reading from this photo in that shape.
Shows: 10,56
